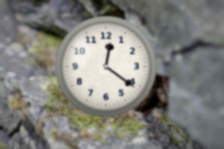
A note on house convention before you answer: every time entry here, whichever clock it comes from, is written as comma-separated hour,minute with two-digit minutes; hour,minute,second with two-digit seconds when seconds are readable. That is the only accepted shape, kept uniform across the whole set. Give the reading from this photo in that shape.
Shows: 12,21
